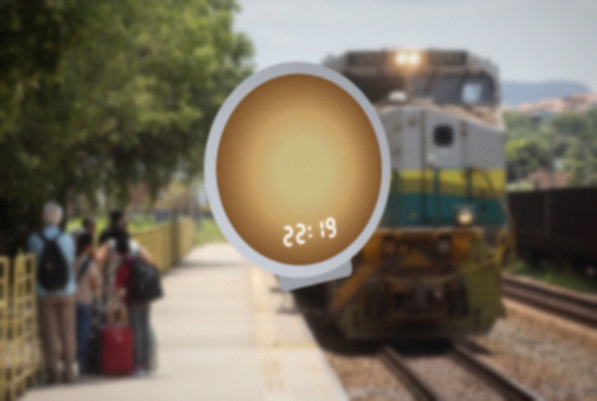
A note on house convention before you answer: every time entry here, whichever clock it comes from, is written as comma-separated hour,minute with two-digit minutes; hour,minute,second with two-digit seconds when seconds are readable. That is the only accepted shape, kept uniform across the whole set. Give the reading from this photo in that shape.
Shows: 22,19
